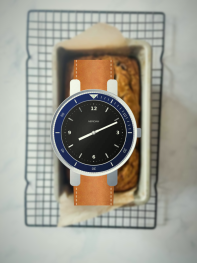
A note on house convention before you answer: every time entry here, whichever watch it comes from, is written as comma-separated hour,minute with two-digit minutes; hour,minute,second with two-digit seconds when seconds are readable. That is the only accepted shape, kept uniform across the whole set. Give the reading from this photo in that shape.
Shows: 8,11
